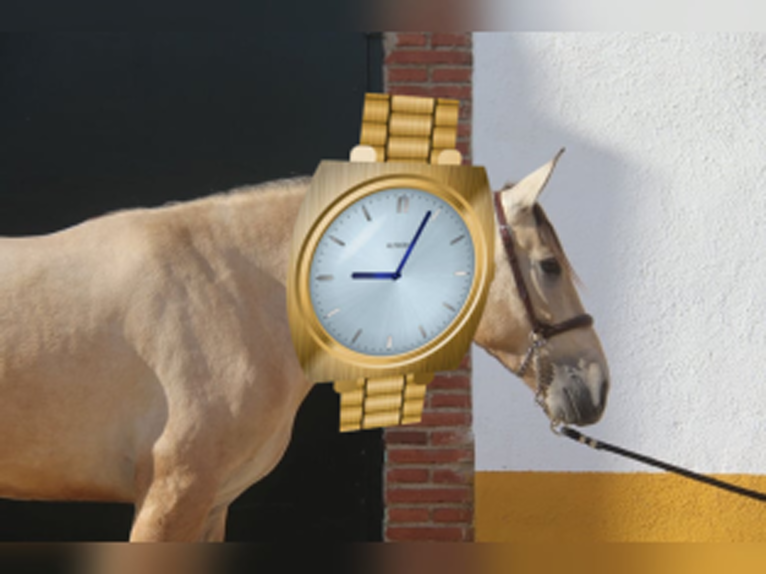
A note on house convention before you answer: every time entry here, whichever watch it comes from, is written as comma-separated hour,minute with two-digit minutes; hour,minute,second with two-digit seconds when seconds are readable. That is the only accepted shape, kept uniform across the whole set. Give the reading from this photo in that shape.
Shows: 9,04
